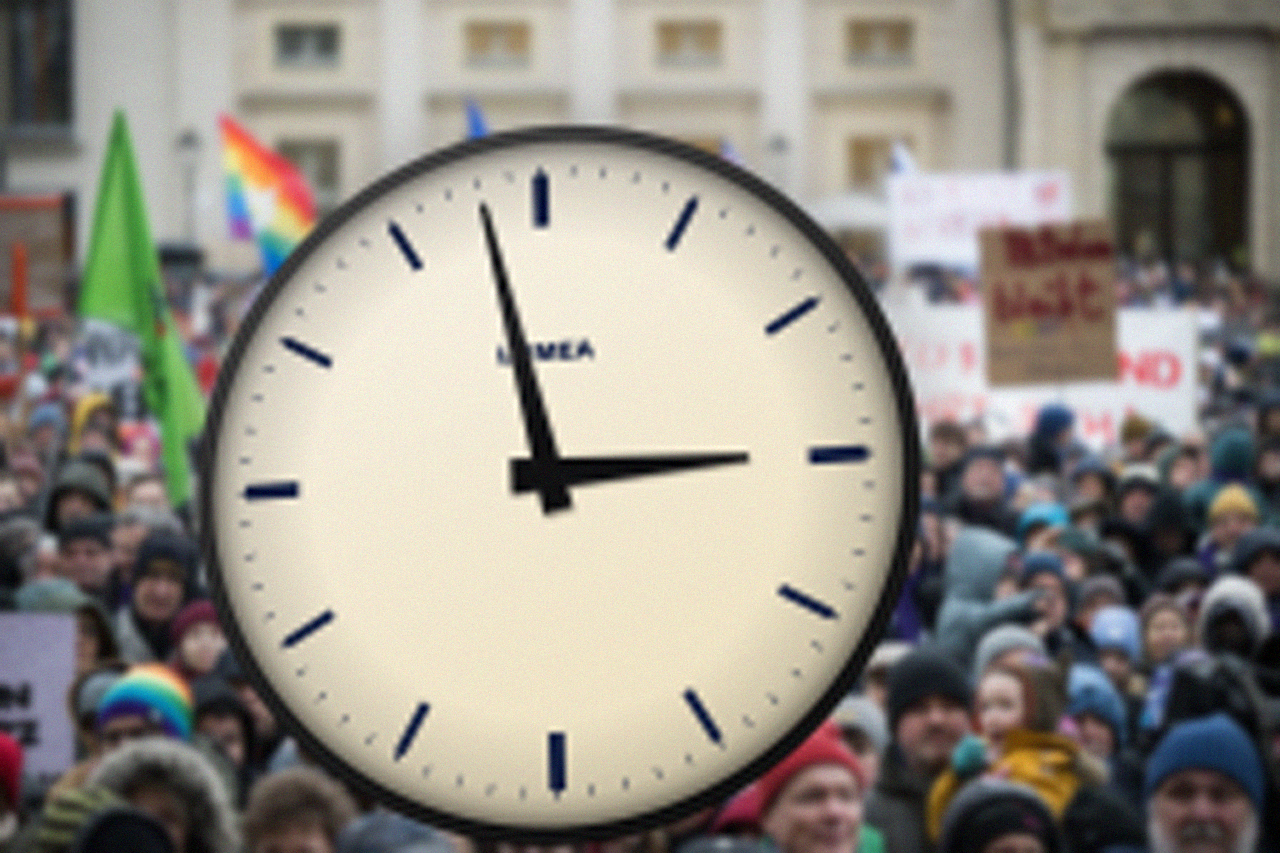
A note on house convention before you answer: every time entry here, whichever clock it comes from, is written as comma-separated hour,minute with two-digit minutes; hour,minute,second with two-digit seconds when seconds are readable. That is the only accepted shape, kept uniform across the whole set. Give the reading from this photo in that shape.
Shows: 2,58
